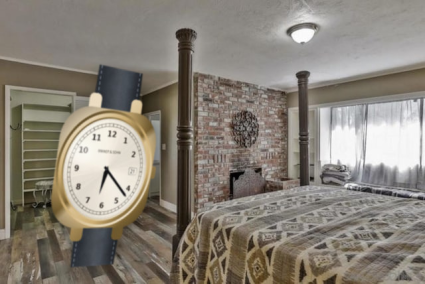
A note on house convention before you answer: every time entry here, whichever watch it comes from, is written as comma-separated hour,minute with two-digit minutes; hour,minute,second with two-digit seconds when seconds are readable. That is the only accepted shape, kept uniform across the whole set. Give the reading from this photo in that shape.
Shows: 6,22
